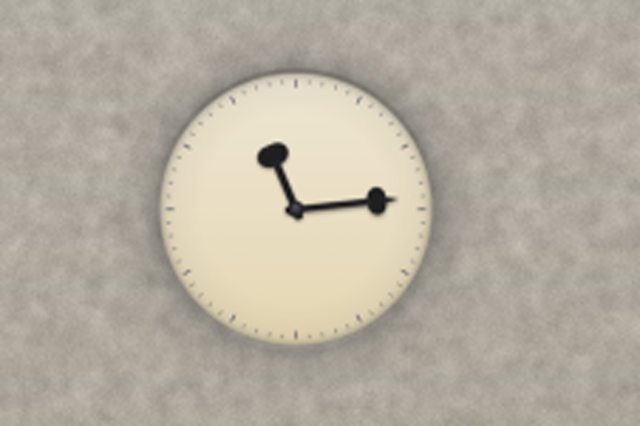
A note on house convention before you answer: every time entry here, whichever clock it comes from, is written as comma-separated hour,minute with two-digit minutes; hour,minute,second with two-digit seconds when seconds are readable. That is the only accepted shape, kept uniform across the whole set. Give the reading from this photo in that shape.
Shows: 11,14
